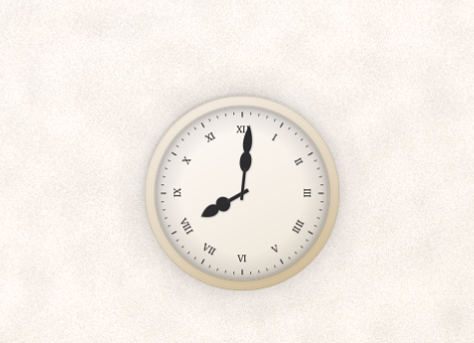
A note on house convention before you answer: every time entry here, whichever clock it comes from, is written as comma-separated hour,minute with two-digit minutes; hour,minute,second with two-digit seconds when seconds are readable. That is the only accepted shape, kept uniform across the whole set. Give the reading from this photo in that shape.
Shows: 8,01
